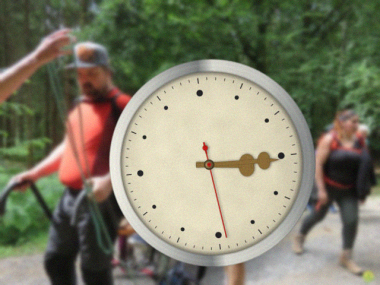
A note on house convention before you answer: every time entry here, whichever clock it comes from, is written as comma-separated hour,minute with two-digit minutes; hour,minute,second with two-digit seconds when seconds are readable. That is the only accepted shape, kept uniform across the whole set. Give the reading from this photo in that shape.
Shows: 3,15,29
